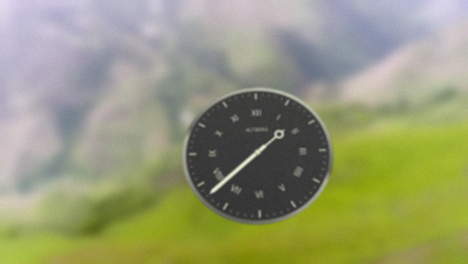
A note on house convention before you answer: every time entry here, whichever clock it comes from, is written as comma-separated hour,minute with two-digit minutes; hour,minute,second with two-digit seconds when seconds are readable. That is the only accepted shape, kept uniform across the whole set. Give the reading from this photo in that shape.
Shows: 1,38
